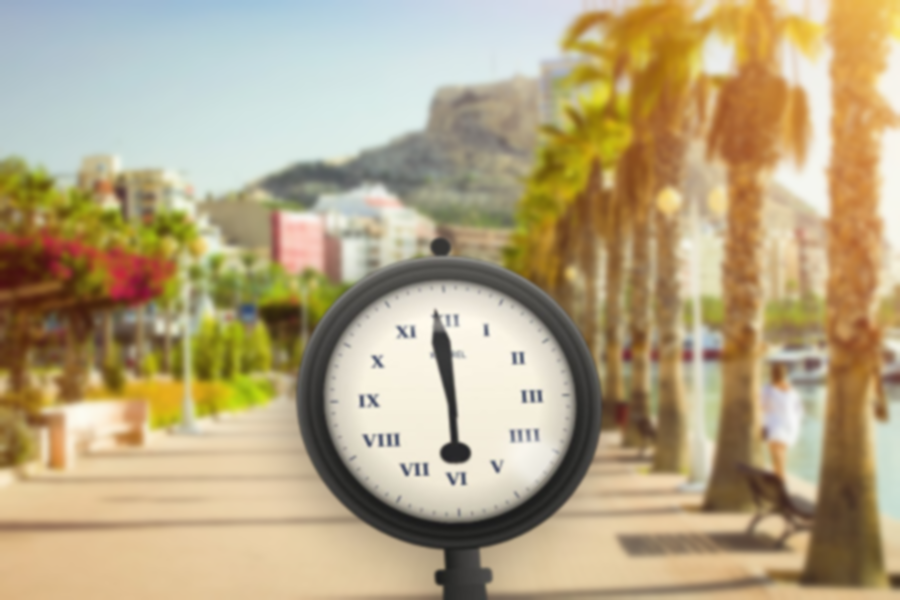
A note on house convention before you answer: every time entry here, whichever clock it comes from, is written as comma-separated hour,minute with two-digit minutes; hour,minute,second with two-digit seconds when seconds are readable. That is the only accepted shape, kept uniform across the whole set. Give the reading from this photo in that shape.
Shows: 5,59
